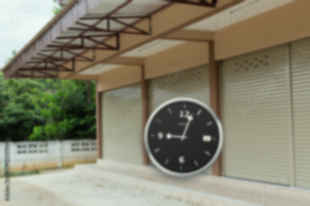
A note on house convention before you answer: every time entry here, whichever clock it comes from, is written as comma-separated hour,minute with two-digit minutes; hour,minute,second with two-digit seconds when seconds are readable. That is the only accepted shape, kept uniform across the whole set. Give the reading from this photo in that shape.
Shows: 9,03
